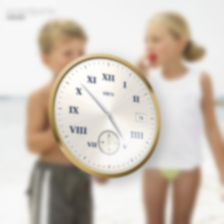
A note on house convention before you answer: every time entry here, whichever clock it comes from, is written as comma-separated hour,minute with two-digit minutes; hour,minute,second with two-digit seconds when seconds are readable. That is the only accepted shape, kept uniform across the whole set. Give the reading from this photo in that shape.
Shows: 4,52
